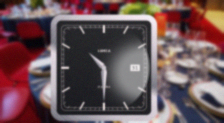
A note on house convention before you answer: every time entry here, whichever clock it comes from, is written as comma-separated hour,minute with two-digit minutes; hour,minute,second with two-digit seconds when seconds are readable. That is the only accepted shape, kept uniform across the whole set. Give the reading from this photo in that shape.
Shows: 10,30
